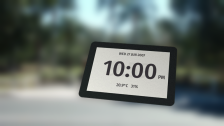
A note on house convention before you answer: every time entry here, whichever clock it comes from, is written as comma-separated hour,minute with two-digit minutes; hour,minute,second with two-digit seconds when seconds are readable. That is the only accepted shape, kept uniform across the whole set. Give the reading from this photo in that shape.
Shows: 10,00
